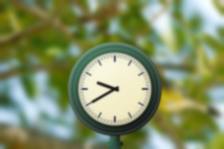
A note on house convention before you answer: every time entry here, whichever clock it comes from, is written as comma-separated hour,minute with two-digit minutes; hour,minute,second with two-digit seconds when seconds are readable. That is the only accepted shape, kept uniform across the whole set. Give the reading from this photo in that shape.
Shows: 9,40
